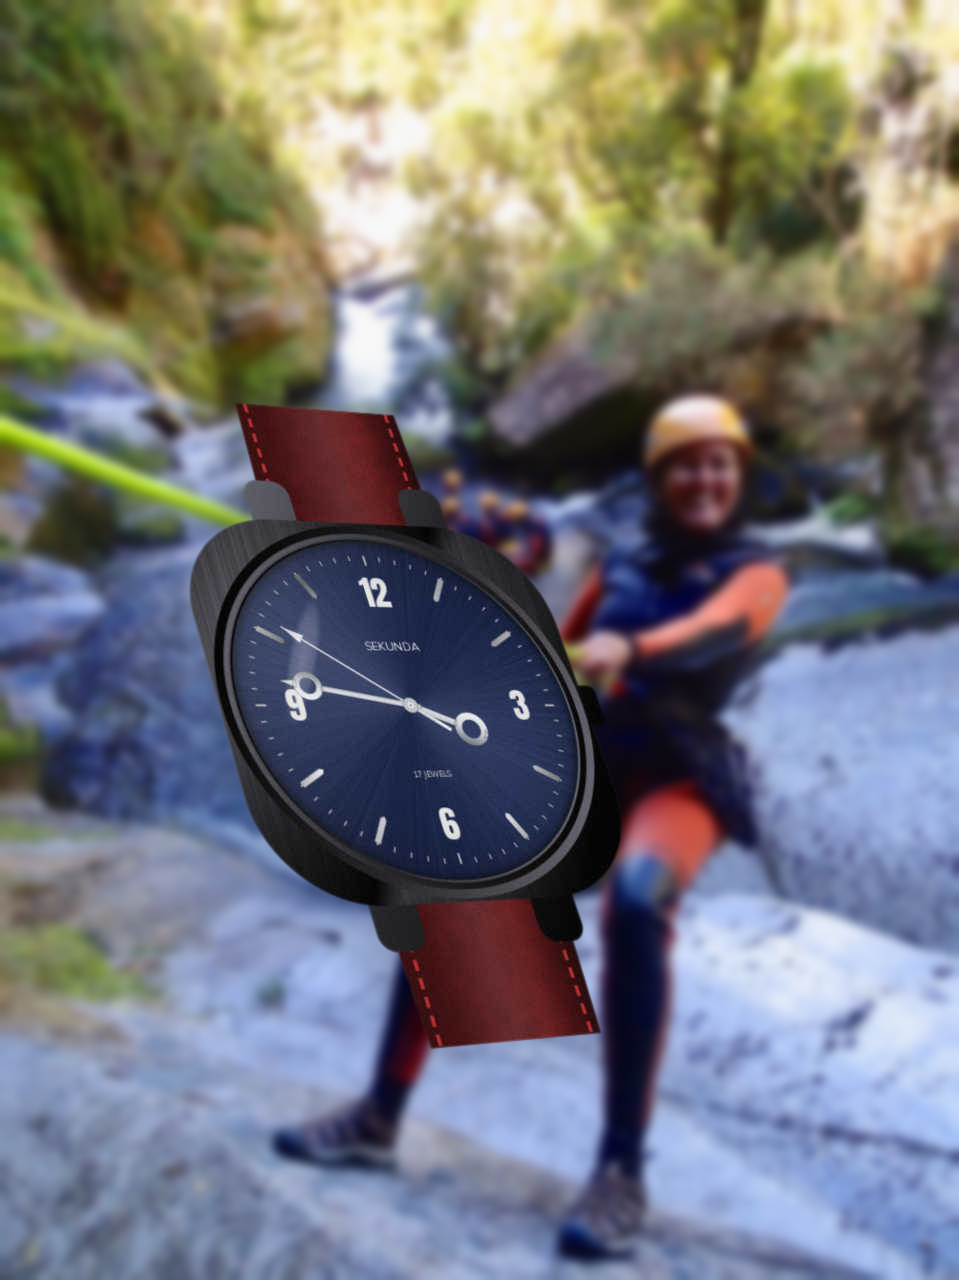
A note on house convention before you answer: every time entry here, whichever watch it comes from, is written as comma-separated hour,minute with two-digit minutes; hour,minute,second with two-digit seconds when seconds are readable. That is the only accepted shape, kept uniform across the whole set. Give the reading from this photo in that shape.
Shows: 3,46,51
